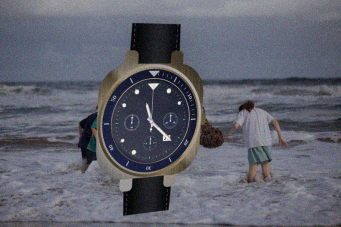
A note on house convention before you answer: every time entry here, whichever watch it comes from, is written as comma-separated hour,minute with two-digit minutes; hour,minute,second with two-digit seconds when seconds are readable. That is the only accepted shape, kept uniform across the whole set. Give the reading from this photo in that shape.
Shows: 11,22
